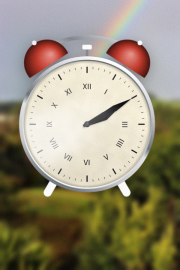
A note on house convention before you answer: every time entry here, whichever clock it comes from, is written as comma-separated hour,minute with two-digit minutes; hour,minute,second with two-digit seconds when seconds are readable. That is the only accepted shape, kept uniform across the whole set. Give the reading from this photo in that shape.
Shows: 2,10
